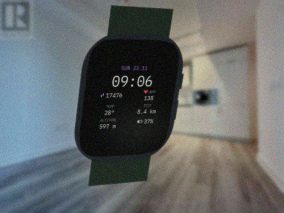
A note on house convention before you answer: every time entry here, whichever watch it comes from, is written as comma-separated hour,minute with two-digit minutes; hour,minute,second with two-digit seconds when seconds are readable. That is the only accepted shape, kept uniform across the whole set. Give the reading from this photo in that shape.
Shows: 9,06
